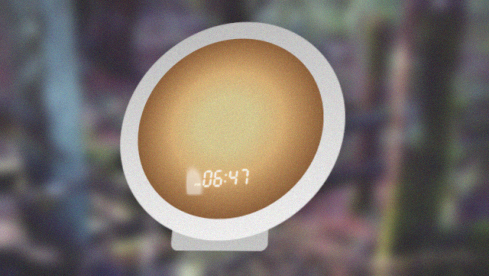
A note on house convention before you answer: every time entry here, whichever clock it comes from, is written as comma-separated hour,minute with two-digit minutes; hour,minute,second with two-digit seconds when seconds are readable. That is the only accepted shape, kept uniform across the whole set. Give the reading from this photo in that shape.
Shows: 6,47
